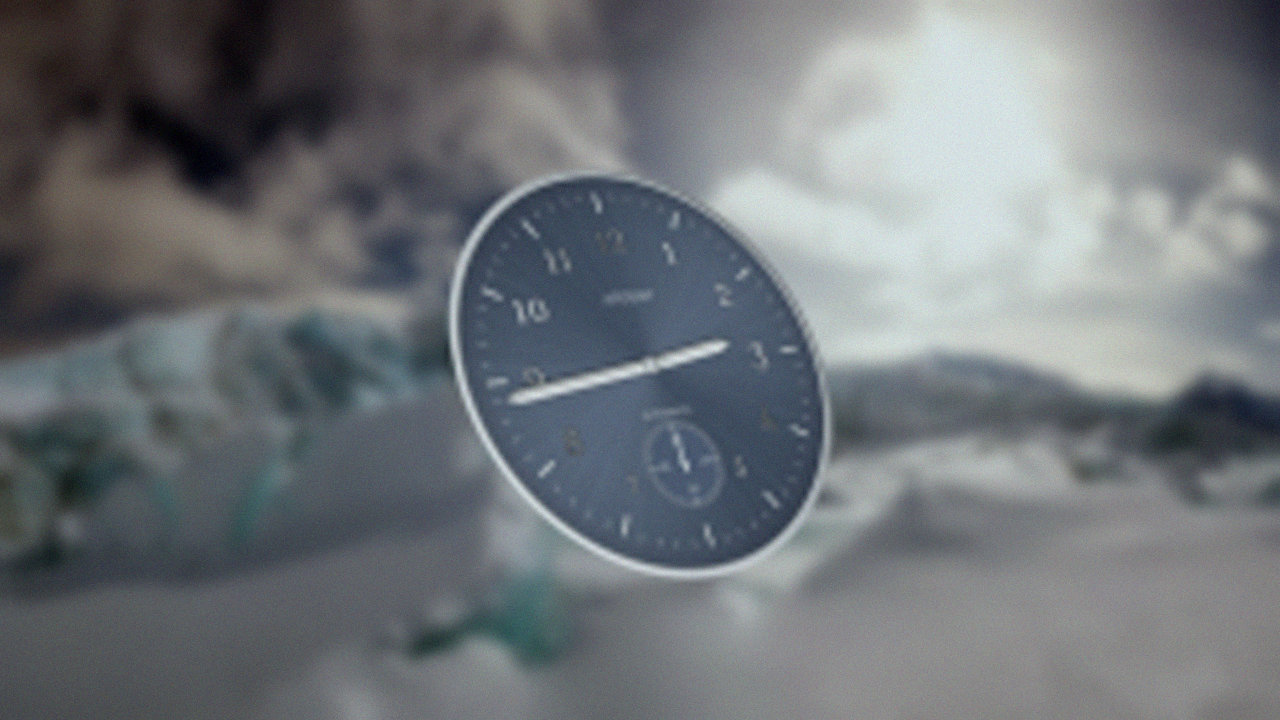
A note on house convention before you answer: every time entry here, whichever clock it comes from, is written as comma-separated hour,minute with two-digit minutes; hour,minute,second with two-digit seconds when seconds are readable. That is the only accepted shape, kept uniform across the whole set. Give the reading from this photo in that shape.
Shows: 2,44
